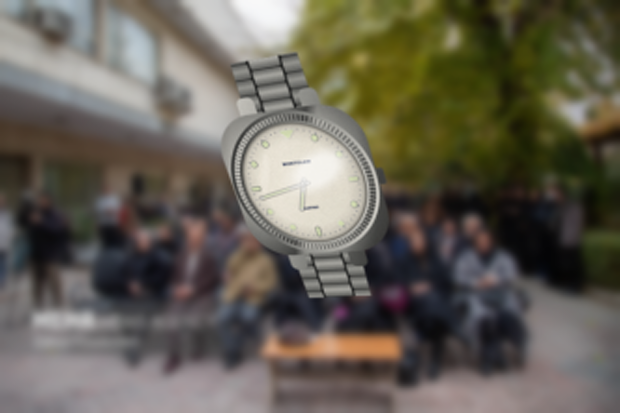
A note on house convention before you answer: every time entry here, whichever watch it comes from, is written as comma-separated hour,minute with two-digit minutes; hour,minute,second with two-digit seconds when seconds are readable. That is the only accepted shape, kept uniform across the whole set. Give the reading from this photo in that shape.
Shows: 6,43
